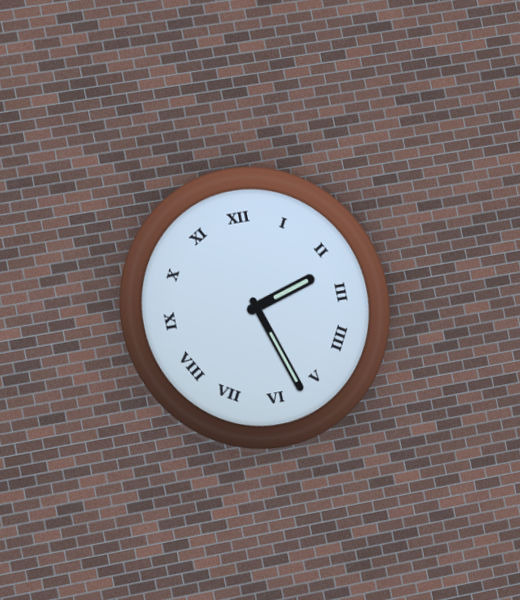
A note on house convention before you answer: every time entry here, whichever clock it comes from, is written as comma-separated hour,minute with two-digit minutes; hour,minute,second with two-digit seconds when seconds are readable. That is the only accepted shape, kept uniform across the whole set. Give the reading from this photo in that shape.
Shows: 2,27
